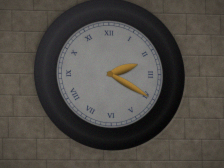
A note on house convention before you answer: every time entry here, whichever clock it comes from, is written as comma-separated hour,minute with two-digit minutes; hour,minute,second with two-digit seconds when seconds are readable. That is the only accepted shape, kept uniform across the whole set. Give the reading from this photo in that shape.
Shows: 2,20
